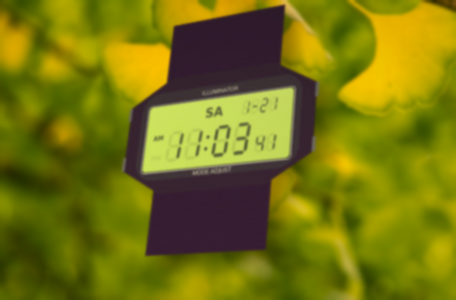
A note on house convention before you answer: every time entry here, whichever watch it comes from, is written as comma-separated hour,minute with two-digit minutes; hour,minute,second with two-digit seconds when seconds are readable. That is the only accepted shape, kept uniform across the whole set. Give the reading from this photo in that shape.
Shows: 11,03,41
